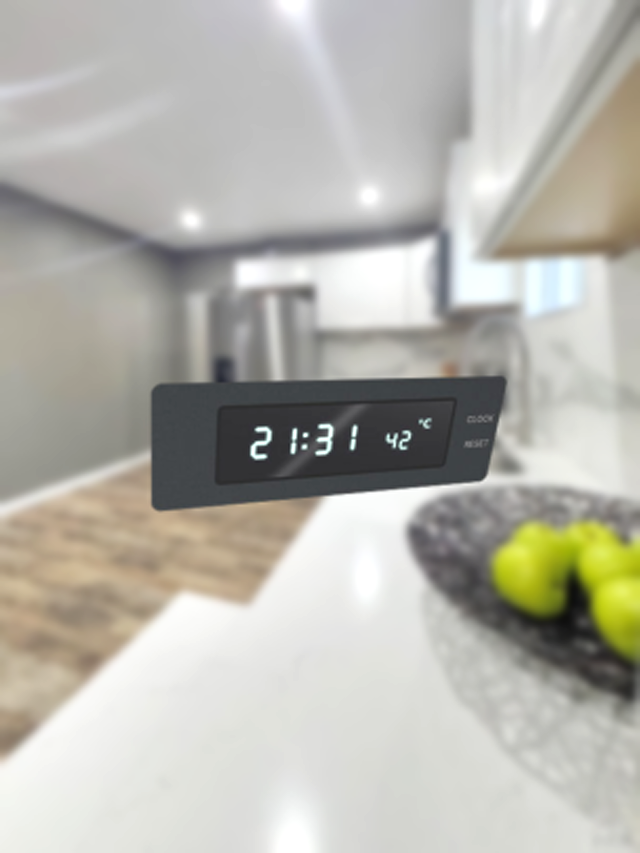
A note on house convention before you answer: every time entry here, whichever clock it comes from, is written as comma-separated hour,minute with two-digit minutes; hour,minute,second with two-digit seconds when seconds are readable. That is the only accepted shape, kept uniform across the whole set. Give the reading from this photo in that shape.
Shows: 21,31
